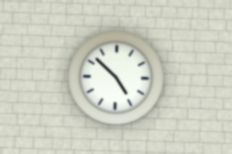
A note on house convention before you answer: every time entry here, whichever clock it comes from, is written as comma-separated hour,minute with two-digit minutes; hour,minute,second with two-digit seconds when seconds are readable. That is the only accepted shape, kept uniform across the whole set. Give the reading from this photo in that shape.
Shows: 4,52
